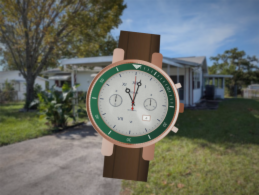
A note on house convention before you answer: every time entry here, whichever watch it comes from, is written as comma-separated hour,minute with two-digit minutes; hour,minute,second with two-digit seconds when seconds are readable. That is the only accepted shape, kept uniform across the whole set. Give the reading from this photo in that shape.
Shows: 11,02
